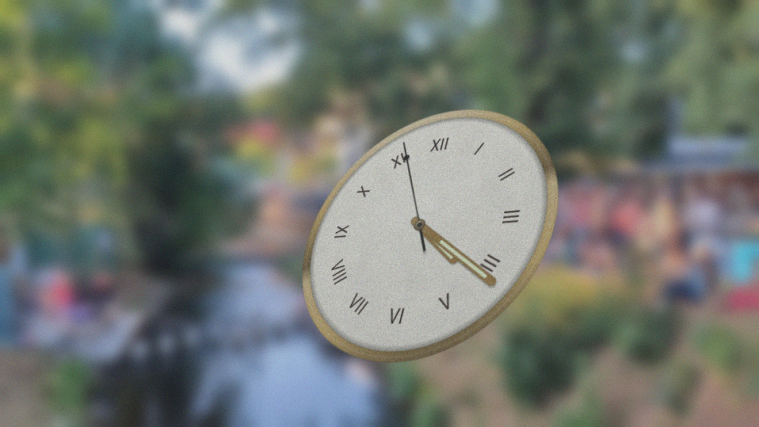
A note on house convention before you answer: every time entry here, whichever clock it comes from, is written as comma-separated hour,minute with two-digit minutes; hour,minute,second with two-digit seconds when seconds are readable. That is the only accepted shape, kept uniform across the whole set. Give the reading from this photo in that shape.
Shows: 4,20,56
